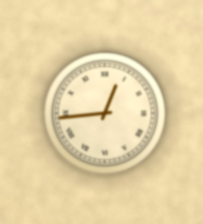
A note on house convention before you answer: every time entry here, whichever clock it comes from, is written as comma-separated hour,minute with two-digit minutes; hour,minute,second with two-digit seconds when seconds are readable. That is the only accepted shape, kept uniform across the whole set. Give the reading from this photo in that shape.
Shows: 12,44
